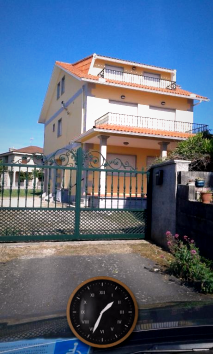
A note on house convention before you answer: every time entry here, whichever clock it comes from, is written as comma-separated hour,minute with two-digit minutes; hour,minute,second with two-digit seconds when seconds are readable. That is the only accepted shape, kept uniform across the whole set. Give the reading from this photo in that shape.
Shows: 1,34
